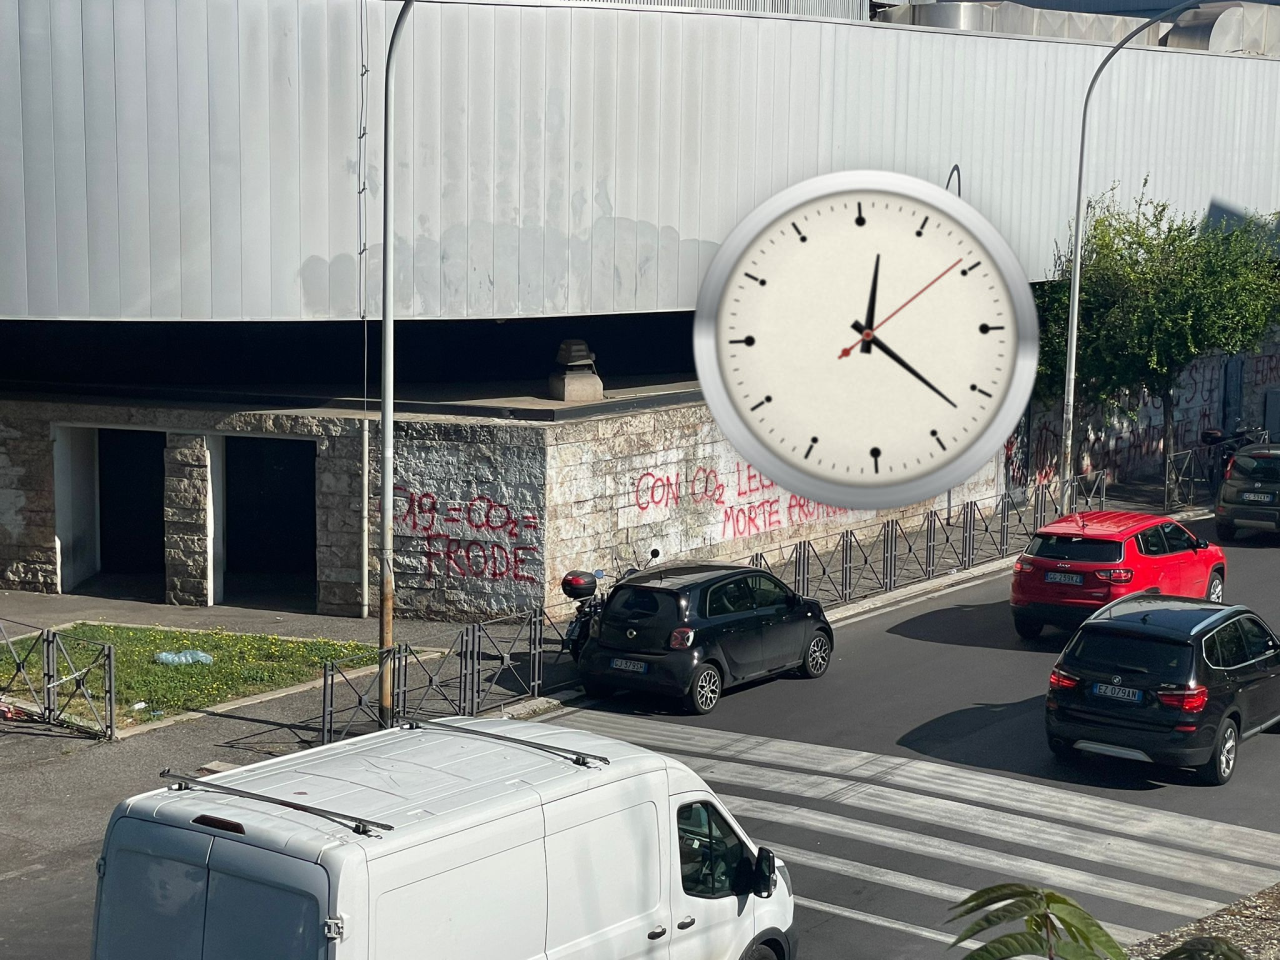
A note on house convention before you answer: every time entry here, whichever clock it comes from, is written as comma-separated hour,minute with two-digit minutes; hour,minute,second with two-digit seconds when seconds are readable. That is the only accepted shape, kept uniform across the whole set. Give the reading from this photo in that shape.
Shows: 12,22,09
